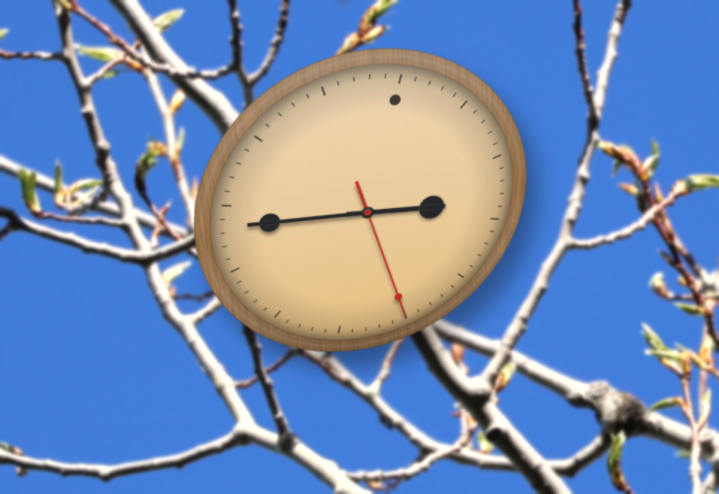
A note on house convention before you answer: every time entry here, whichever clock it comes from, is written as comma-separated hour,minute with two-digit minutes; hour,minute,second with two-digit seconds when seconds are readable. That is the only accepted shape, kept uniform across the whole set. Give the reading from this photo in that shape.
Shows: 2,43,25
